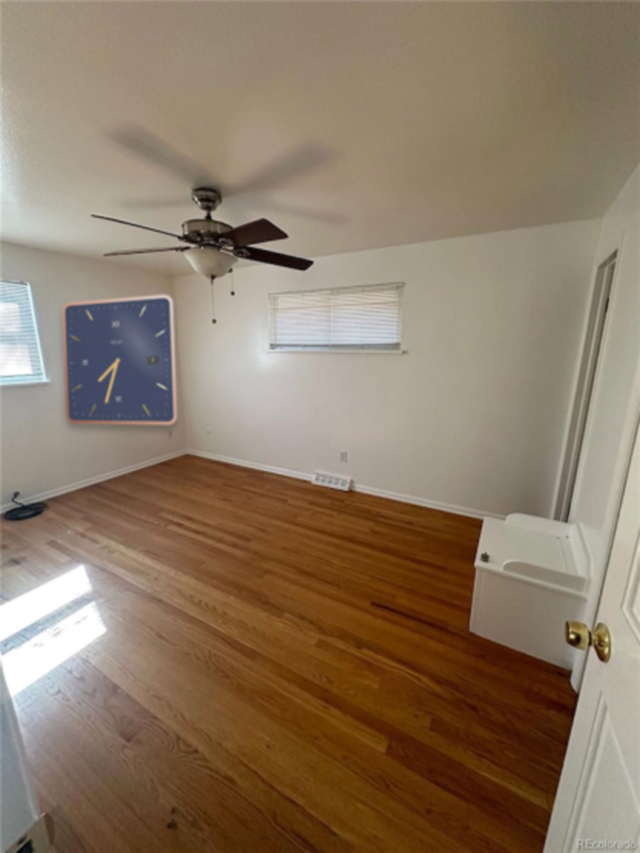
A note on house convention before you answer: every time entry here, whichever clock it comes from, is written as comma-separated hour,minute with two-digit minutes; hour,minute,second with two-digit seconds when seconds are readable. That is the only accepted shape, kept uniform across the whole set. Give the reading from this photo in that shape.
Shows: 7,33
